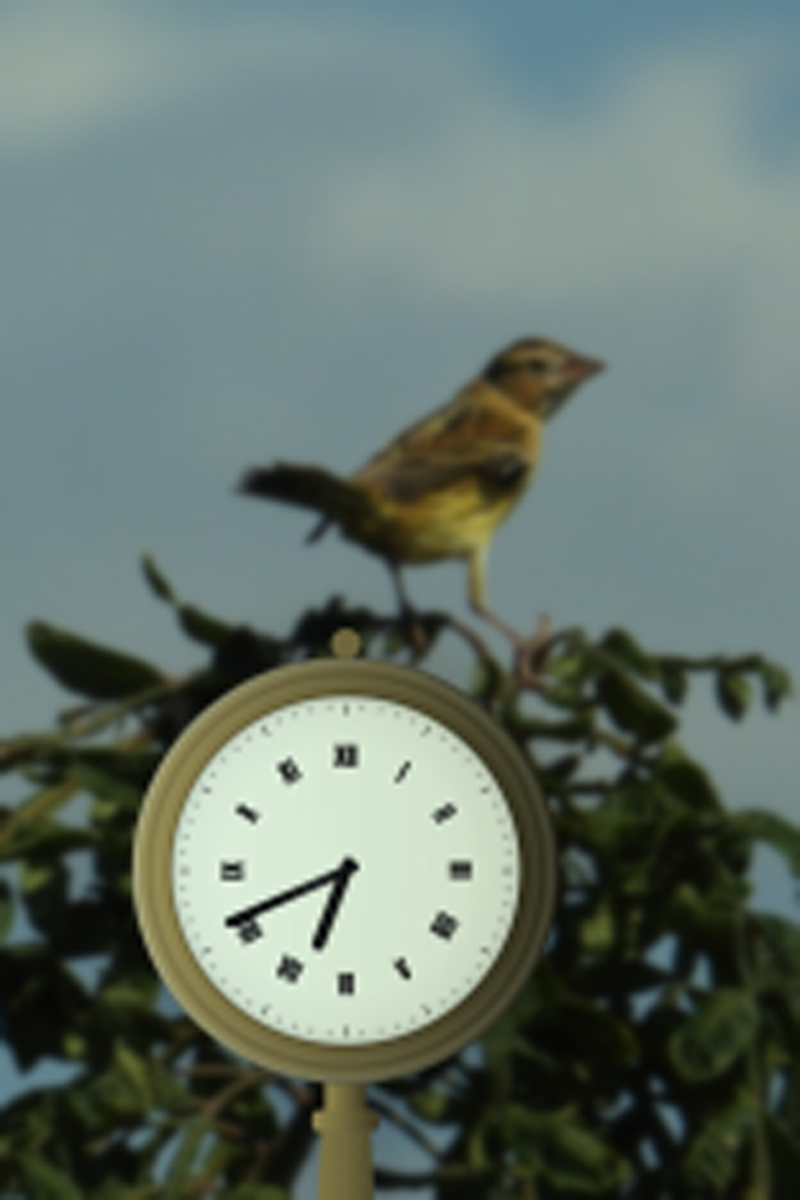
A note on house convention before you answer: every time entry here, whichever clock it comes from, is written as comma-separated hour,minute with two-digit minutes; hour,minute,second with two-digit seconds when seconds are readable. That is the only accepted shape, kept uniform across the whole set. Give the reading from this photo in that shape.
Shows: 6,41
